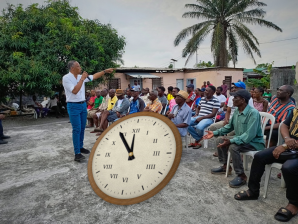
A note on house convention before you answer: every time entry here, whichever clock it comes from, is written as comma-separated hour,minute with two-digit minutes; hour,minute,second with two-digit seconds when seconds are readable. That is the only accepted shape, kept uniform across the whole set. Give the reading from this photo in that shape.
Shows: 11,54
